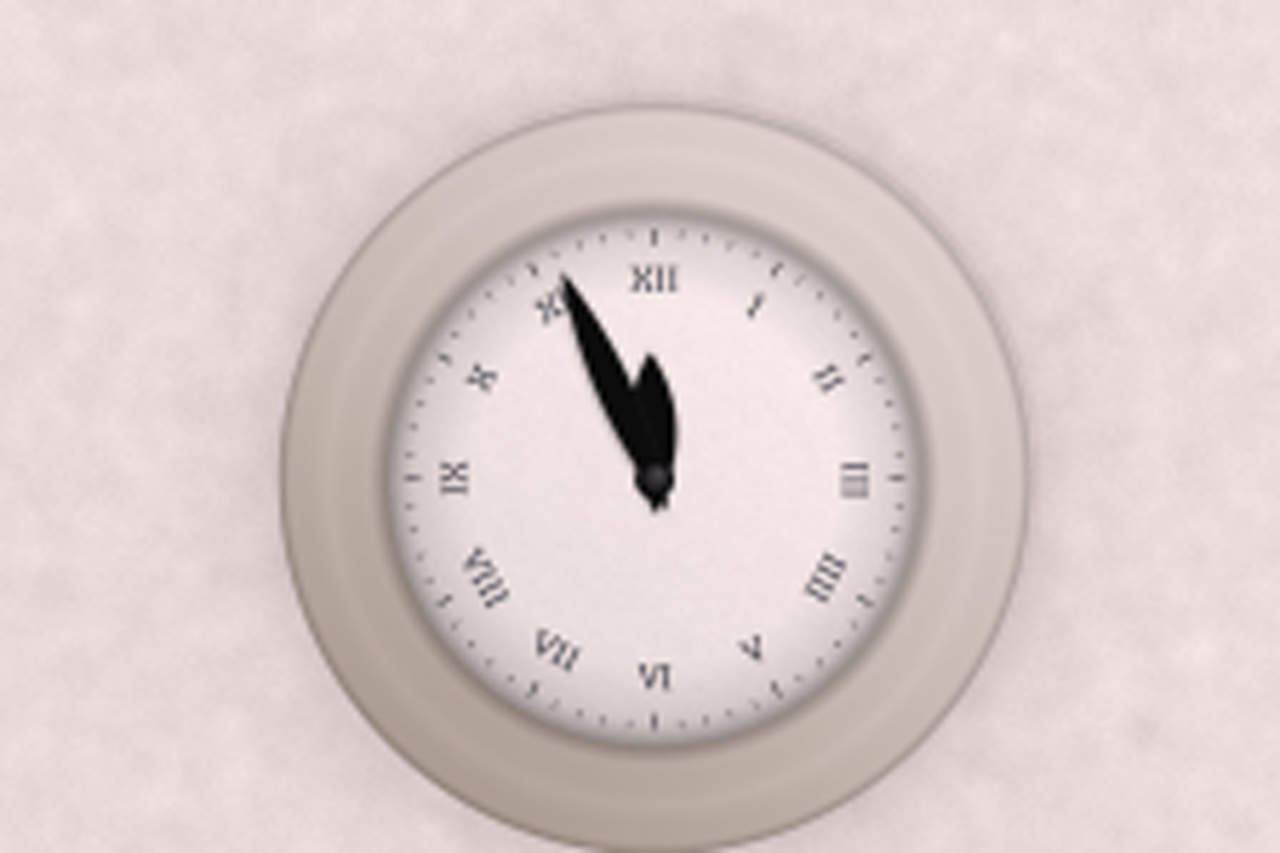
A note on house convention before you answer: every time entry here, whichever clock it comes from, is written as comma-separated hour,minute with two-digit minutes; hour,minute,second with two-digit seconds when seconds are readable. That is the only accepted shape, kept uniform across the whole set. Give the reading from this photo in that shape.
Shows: 11,56
